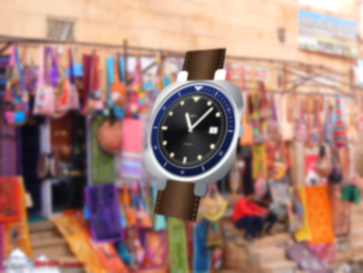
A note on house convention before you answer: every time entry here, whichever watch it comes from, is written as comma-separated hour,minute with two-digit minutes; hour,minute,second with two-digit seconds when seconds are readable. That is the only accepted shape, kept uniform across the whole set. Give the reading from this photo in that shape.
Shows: 11,07
